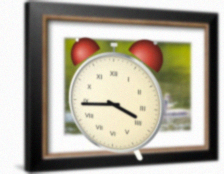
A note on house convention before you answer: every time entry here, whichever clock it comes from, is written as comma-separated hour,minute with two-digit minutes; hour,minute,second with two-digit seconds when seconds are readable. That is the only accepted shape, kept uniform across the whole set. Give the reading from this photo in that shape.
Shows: 3,44
